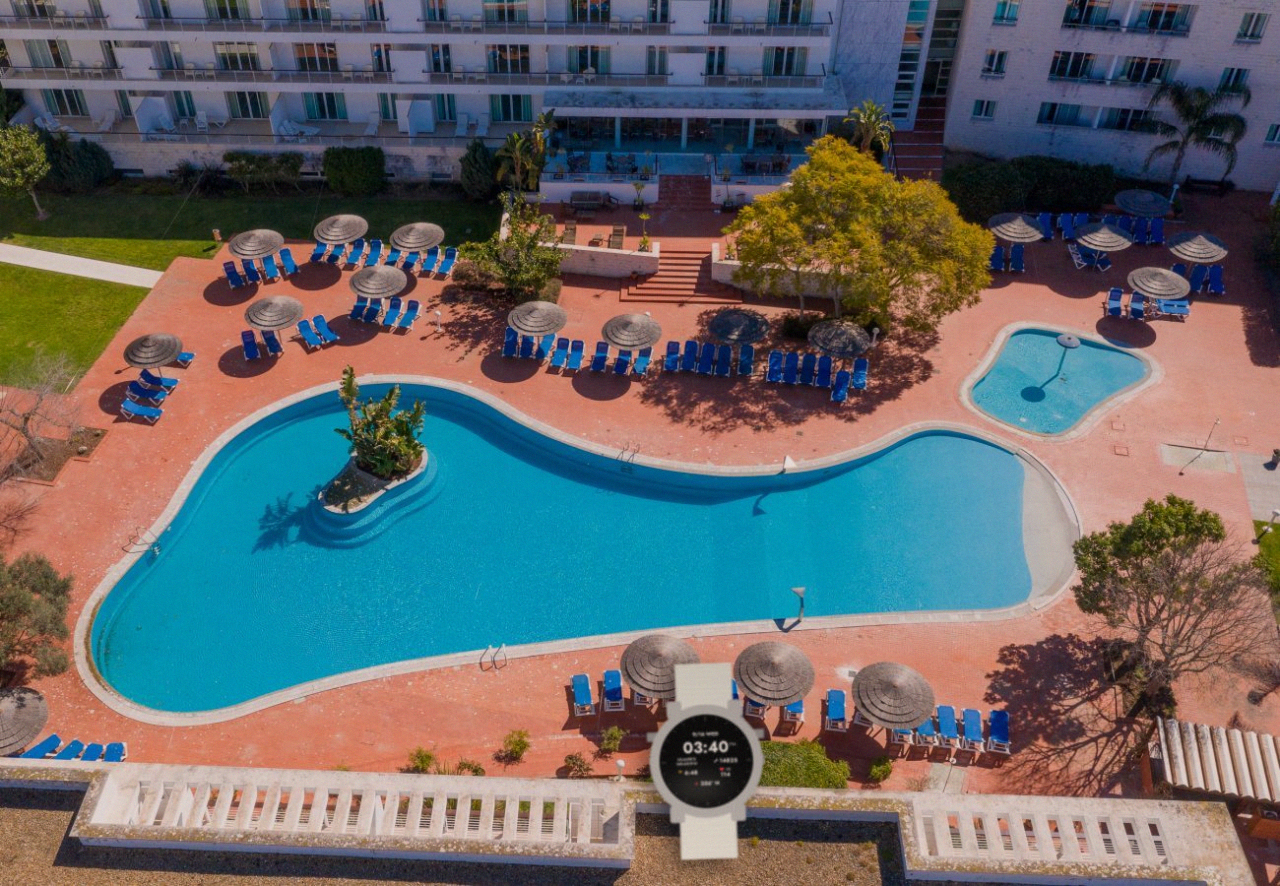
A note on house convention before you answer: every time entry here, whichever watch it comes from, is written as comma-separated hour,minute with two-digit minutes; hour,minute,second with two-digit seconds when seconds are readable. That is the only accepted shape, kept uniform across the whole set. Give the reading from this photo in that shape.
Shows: 3,40
